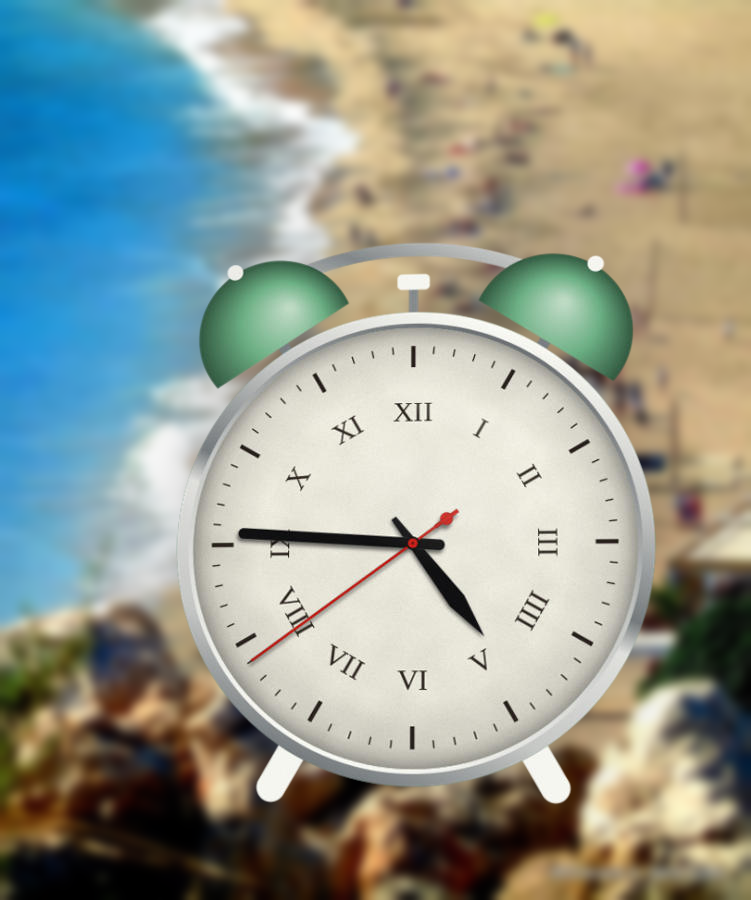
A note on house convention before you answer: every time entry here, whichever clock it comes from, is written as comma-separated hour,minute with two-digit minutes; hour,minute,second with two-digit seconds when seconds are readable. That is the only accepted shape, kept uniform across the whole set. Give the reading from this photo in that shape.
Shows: 4,45,39
